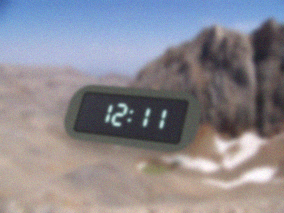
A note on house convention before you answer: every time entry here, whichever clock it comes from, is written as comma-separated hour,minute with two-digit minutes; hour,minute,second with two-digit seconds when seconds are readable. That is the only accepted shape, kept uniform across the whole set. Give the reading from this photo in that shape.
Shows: 12,11
